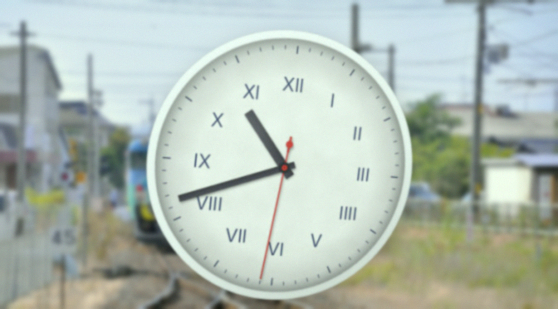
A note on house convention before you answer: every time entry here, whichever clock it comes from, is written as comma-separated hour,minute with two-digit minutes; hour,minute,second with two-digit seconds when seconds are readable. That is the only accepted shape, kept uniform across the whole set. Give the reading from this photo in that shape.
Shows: 10,41,31
